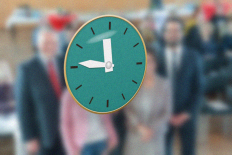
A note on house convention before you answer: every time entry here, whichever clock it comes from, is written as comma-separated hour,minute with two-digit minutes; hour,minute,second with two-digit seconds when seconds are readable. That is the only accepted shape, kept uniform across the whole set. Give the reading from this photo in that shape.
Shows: 11,46
